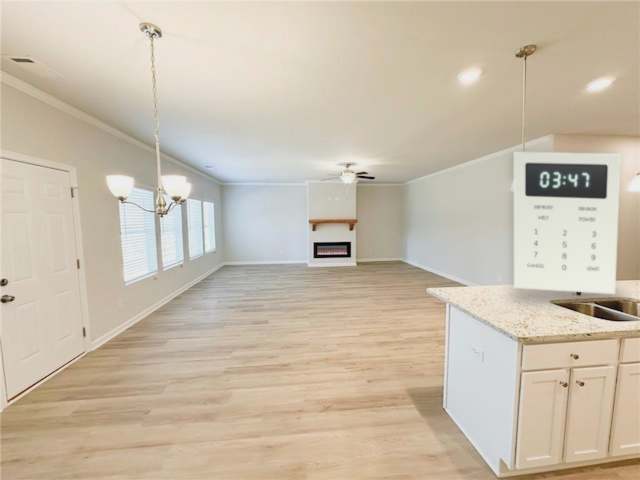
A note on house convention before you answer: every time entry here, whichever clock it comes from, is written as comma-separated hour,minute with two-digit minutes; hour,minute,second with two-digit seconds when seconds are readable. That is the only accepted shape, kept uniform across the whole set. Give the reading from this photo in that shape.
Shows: 3,47
